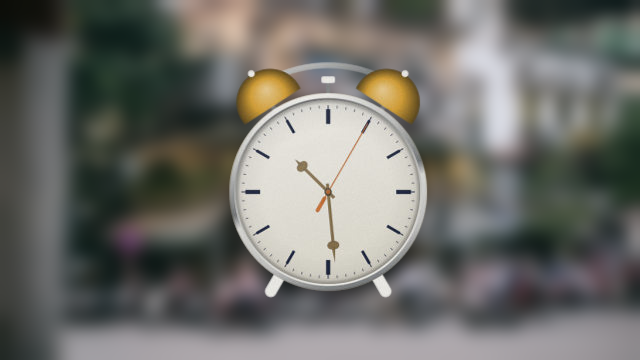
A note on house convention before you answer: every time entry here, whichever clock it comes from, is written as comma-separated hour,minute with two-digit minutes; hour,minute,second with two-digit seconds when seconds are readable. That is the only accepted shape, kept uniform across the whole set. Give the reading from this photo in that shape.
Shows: 10,29,05
